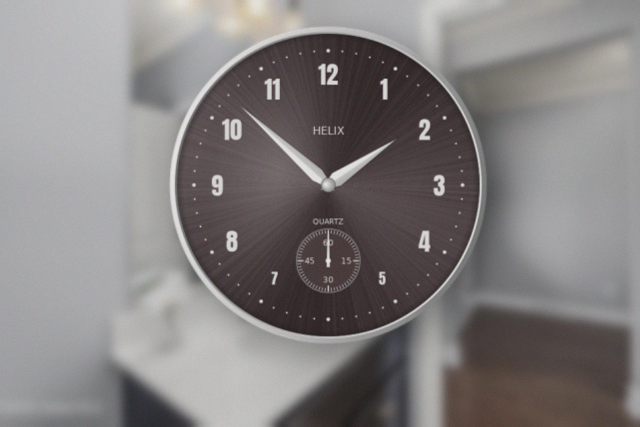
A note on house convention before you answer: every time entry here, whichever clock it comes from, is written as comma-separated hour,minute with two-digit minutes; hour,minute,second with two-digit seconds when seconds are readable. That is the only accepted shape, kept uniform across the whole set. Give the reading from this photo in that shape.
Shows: 1,52
